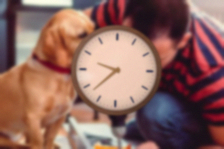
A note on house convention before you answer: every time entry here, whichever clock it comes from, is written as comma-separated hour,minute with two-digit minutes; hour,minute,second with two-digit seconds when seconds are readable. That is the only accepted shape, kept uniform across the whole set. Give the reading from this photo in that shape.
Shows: 9,38
